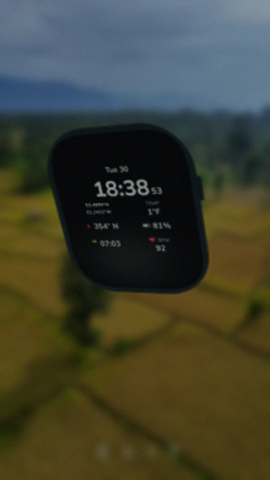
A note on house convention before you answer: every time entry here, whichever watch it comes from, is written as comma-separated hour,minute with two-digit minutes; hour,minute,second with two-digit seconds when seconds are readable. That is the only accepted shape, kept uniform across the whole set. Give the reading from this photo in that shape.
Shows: 18,38
